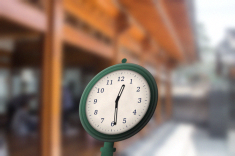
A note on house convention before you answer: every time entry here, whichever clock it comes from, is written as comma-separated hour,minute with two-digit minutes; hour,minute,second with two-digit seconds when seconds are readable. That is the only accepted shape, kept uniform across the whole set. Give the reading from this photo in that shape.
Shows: 12,29
